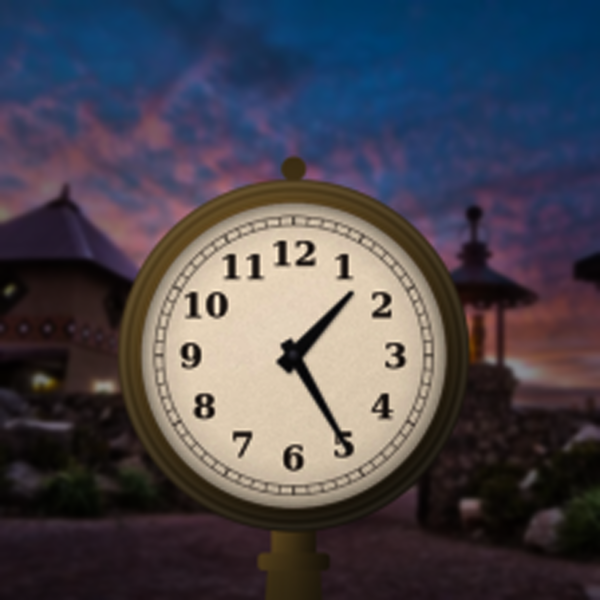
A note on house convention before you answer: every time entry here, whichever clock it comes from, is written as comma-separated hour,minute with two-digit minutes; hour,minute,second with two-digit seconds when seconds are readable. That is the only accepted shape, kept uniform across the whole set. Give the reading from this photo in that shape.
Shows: 1,25
